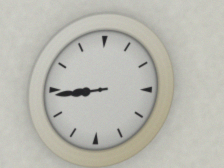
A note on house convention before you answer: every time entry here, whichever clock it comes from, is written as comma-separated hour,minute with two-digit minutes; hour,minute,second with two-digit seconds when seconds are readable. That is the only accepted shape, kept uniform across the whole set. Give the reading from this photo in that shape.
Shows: 8,44
